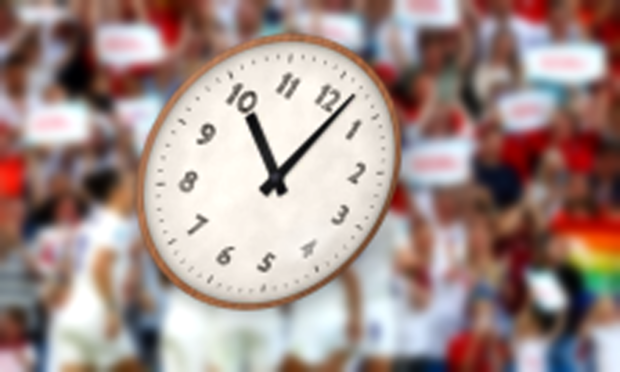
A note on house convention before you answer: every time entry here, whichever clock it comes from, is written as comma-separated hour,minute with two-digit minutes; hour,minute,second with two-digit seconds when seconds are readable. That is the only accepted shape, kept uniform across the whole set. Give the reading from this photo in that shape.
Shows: 10,02
